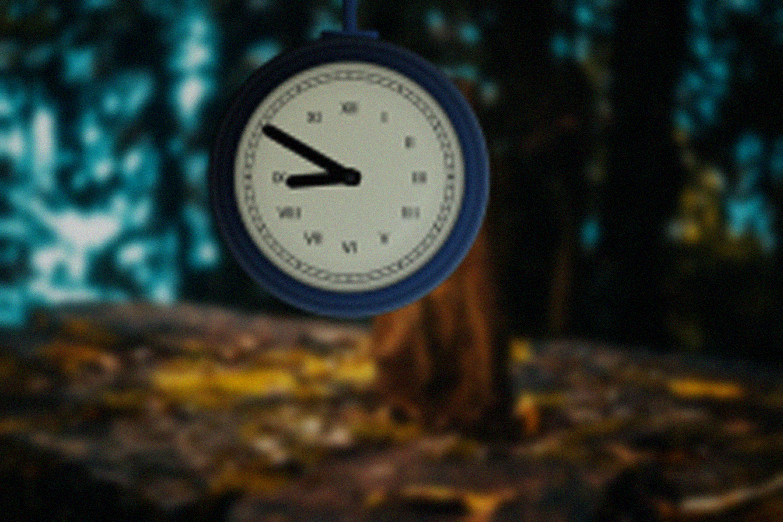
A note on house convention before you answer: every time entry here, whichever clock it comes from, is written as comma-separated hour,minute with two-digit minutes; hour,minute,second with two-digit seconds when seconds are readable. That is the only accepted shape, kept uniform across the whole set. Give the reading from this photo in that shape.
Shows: 8,50
